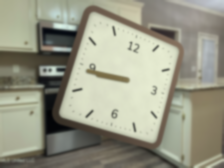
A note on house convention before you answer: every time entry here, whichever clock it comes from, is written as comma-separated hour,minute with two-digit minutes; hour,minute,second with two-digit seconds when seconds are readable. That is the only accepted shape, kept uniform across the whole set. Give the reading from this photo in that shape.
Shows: 8,44
